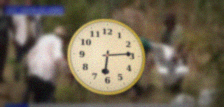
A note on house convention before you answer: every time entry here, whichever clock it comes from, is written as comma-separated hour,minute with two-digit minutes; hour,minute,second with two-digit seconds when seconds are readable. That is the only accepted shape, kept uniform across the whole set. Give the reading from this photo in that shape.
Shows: 6,14
